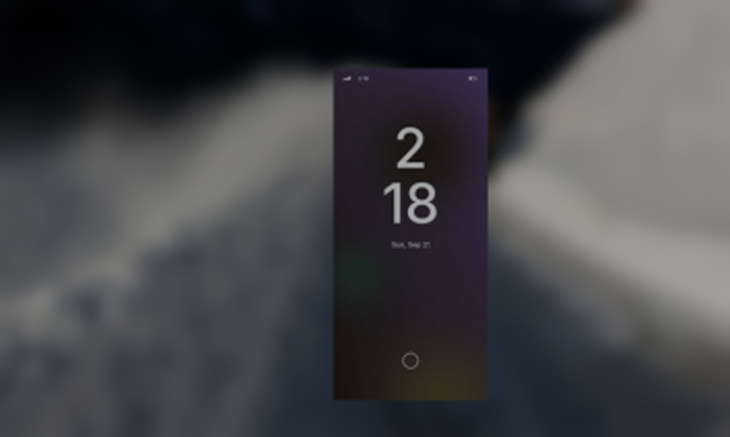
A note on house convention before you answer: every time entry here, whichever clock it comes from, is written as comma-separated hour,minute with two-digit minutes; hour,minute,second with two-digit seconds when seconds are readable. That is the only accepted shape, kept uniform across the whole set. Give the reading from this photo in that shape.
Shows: 2,18
